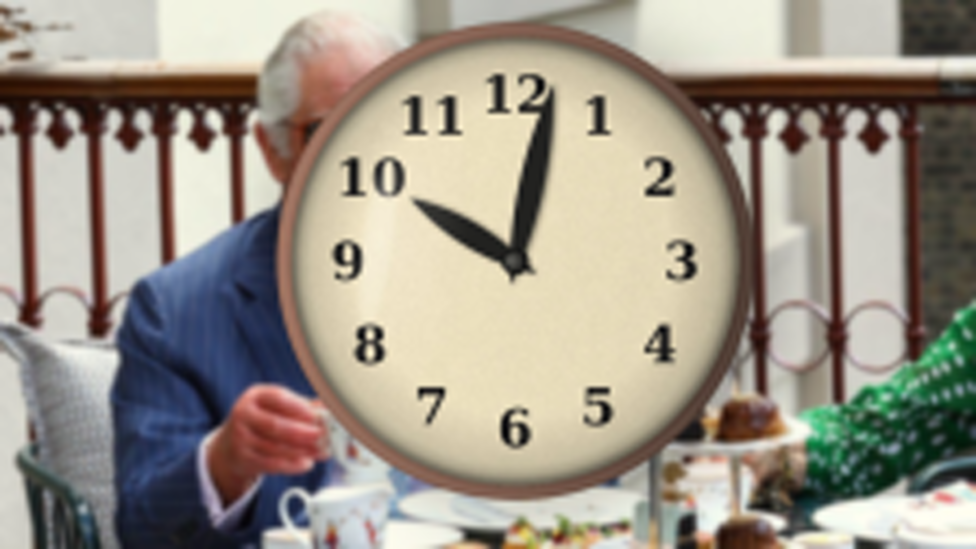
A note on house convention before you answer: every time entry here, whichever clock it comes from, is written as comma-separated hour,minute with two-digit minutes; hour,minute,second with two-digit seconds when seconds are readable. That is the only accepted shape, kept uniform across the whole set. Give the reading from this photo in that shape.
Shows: 10,02
